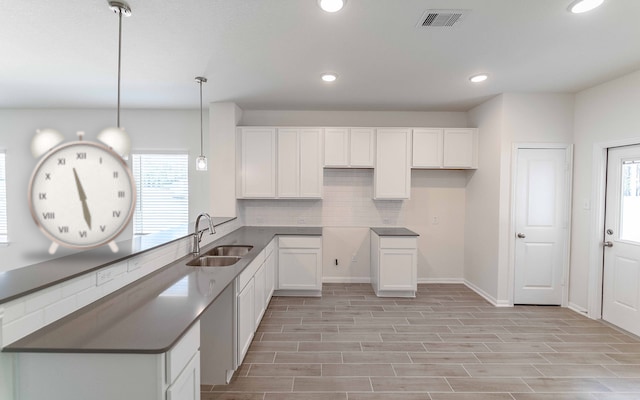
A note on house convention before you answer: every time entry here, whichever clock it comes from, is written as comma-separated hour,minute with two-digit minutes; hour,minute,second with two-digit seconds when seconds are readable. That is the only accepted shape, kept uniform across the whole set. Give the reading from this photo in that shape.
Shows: 11,28
